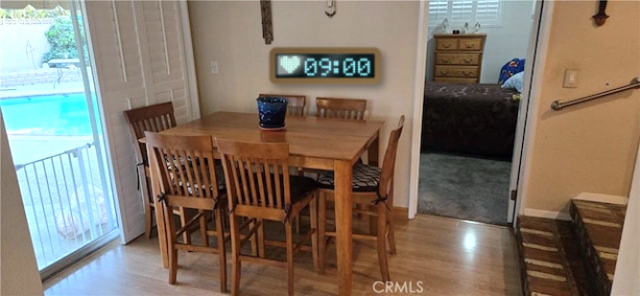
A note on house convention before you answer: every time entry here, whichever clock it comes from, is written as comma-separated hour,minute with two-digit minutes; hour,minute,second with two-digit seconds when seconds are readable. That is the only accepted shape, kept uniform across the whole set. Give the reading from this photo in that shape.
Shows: 9,00
